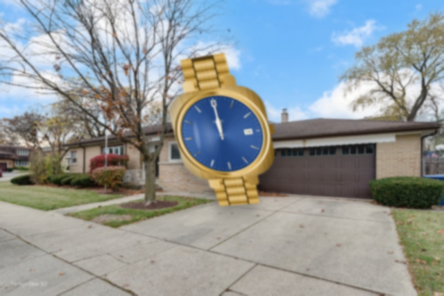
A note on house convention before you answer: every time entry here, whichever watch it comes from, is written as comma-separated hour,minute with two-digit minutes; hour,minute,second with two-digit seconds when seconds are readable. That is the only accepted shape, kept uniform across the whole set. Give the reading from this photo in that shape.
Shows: 12,00
